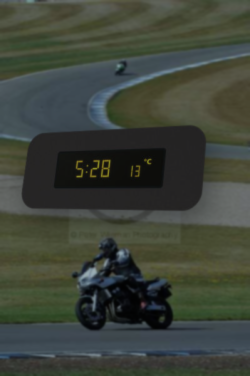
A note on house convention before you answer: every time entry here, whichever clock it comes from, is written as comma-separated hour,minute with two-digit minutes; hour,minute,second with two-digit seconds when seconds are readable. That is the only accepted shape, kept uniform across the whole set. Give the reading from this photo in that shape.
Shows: 5,28
